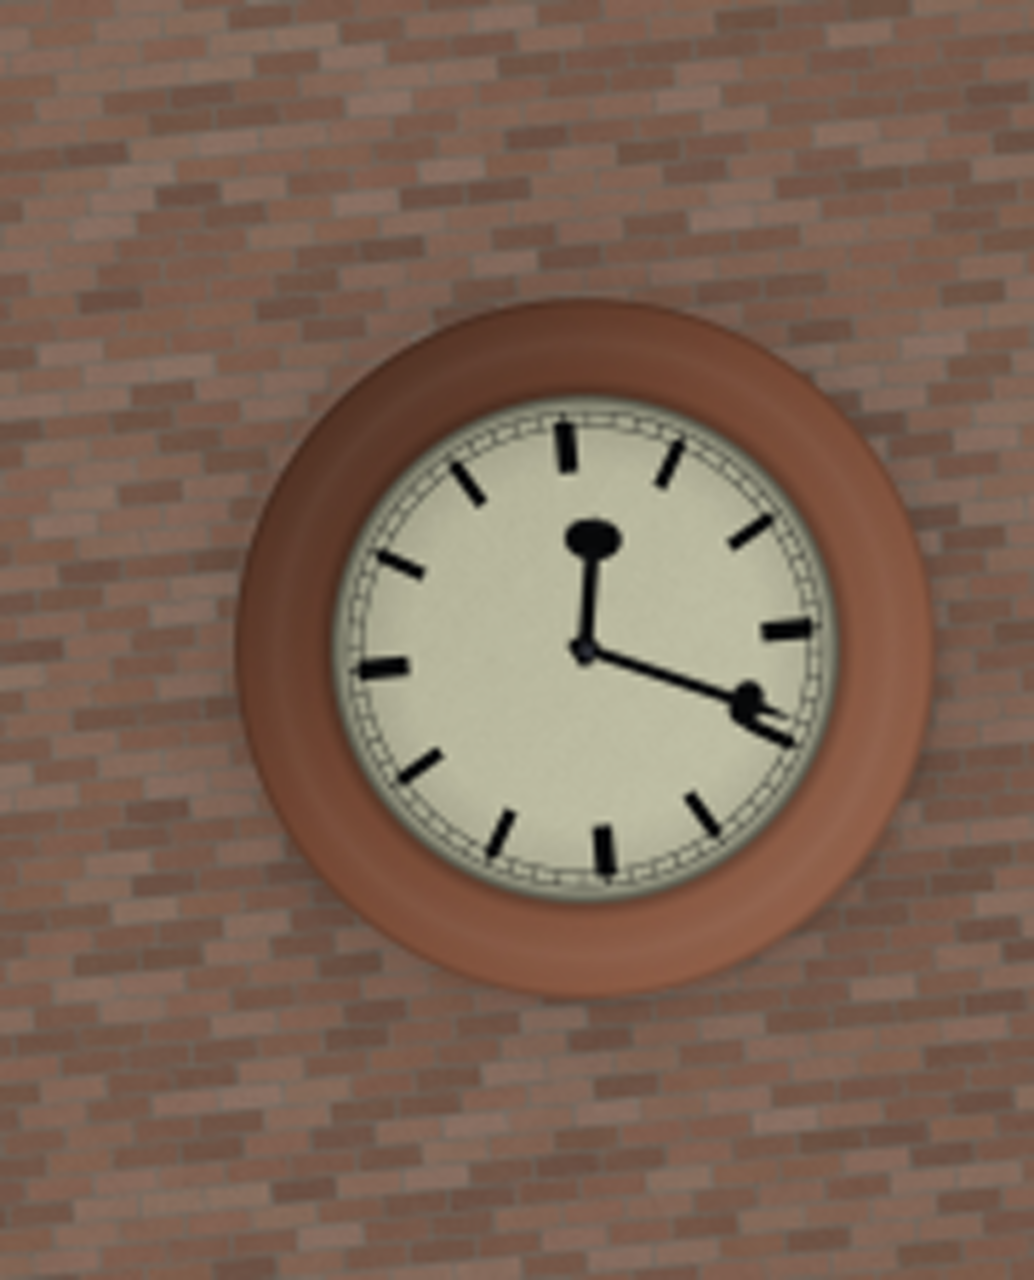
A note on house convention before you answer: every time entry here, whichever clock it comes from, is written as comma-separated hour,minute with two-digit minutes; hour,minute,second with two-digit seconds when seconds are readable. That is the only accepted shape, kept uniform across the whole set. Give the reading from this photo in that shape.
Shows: 12,19
